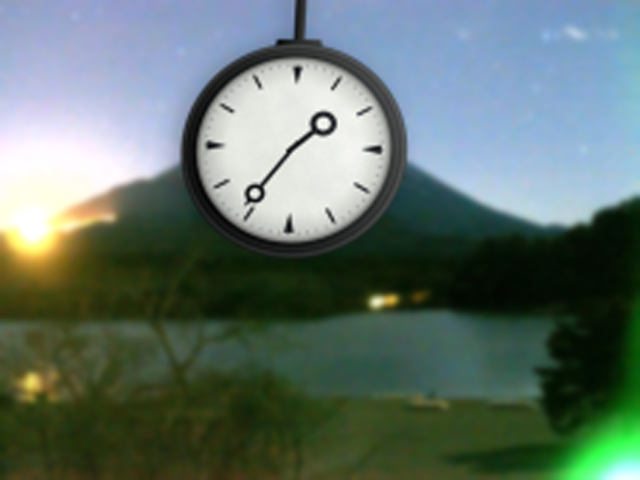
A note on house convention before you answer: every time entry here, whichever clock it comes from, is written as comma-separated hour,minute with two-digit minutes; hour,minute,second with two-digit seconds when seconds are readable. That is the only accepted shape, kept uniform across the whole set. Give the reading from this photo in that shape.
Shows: 1,36
